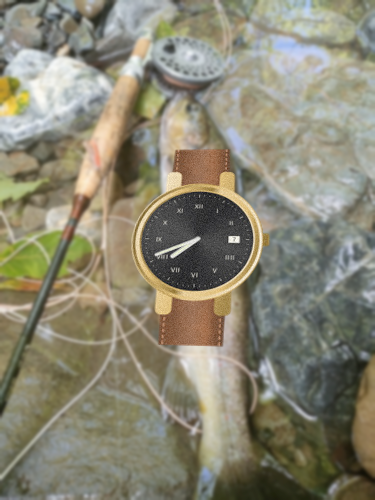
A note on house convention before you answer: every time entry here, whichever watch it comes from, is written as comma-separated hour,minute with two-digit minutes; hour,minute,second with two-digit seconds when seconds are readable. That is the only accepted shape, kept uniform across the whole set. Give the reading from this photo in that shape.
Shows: 7,41
